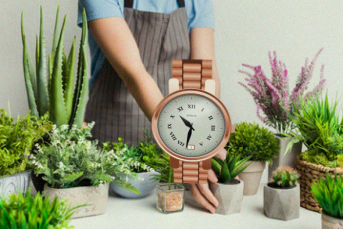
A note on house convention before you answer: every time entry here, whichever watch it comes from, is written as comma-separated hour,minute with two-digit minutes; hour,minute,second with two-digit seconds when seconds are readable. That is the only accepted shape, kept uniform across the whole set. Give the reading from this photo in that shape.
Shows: 10,32
